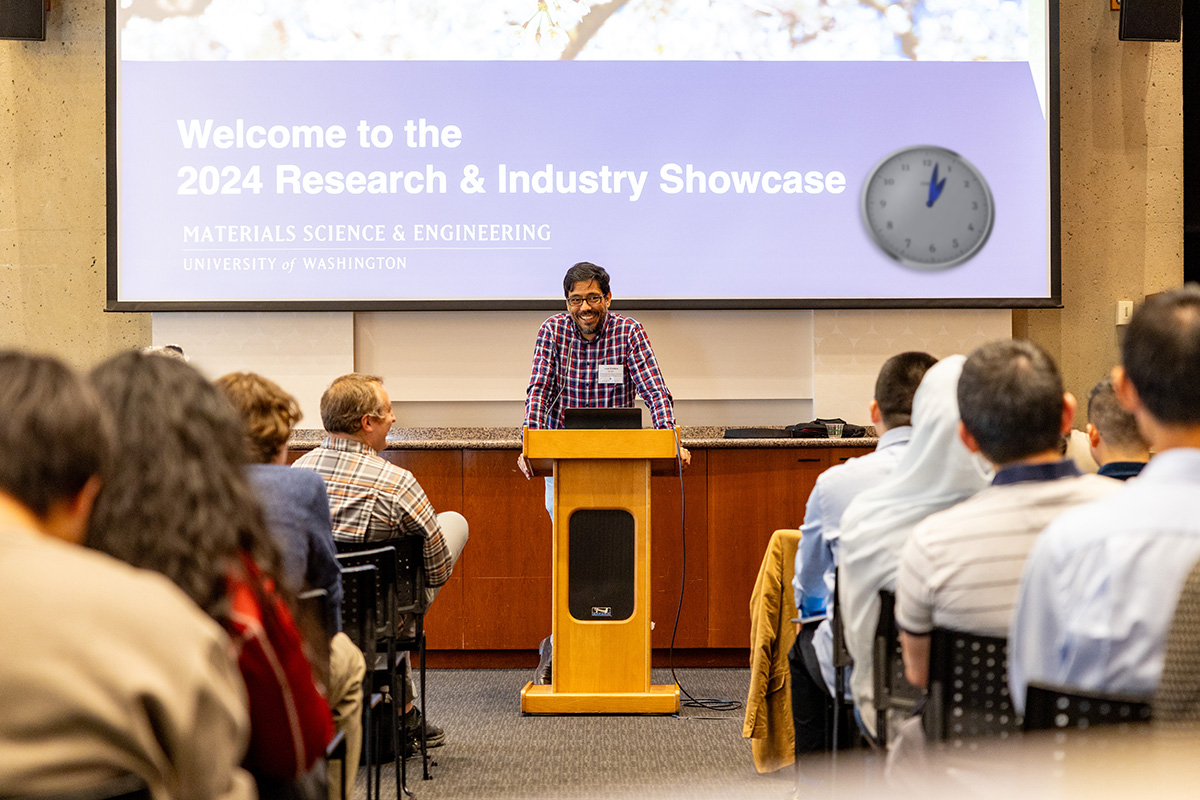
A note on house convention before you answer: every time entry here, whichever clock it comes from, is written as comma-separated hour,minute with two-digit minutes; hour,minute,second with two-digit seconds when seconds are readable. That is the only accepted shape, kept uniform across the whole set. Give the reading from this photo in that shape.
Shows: 1,02
